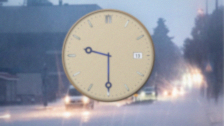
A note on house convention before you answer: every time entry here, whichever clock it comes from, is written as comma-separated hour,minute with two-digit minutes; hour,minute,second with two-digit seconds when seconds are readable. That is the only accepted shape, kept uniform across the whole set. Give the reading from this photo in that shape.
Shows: 9,30
